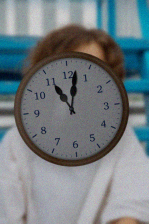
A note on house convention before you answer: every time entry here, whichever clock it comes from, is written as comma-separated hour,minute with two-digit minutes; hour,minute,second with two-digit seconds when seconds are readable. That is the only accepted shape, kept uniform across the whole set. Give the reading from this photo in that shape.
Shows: 11,02
